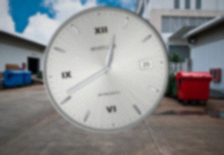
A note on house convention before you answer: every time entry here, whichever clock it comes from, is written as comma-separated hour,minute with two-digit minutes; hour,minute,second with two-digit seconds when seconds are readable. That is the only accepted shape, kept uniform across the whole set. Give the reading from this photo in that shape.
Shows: 12,41
